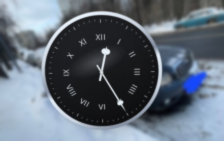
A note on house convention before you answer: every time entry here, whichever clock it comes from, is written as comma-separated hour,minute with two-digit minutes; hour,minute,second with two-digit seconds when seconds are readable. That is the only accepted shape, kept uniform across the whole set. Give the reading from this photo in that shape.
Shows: 12,25
